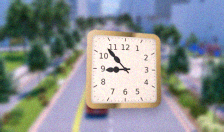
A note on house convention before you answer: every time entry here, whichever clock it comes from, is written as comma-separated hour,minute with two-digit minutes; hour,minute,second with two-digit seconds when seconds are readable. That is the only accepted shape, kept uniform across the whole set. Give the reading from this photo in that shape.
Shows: 8,53
